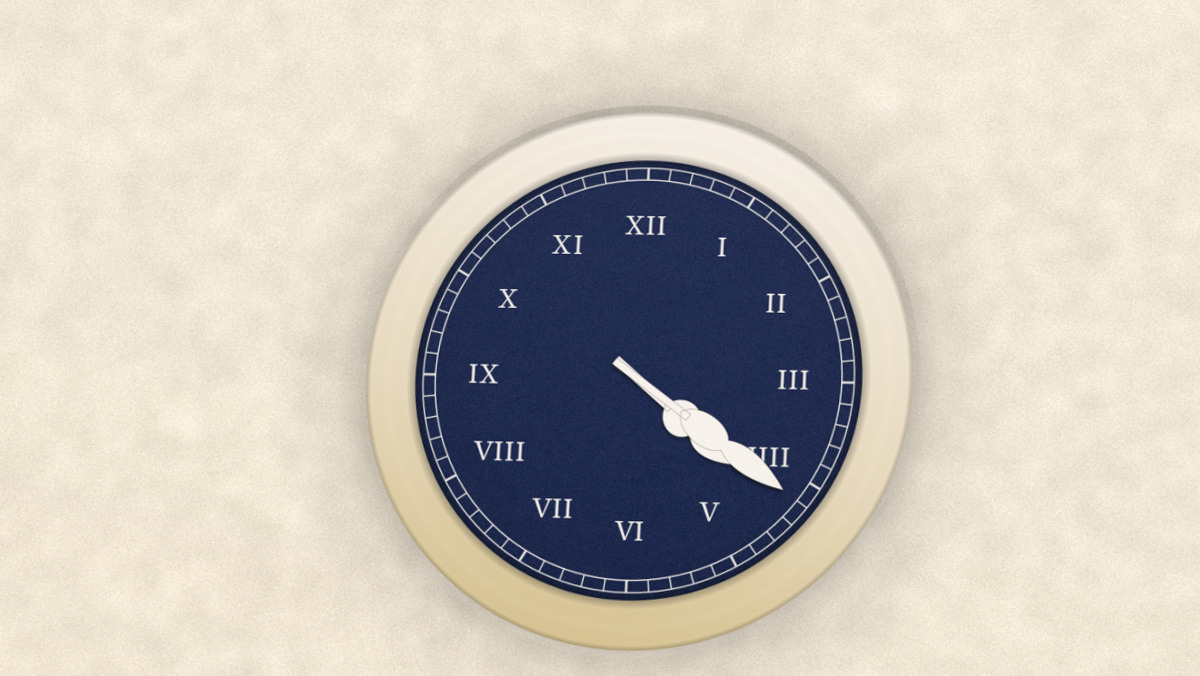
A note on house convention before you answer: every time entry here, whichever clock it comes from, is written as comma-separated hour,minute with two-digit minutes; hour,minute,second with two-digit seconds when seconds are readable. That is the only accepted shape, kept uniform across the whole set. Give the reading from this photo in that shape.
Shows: 4,21
